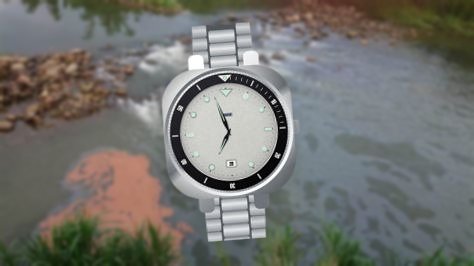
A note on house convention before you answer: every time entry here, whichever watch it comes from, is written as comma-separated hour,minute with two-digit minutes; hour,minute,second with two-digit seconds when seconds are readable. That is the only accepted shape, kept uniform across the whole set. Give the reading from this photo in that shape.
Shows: 6,57
